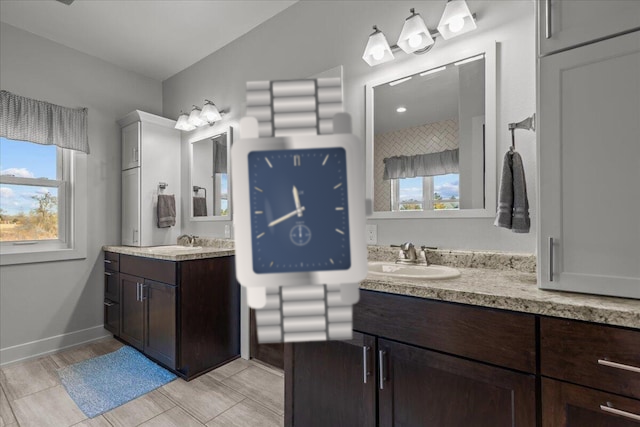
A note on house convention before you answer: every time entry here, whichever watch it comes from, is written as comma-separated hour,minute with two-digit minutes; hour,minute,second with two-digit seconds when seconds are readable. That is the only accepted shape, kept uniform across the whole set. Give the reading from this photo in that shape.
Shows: 11,41
